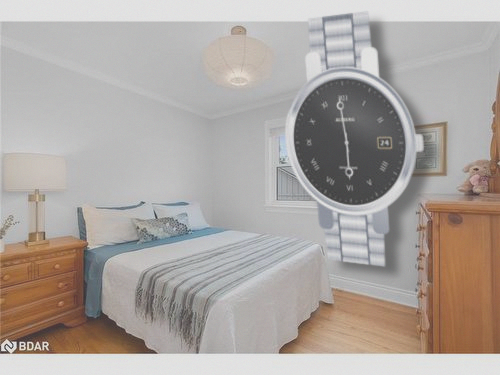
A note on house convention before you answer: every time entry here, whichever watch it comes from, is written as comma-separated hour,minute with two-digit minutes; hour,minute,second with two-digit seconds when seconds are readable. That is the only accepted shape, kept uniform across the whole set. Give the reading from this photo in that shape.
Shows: 5,59
